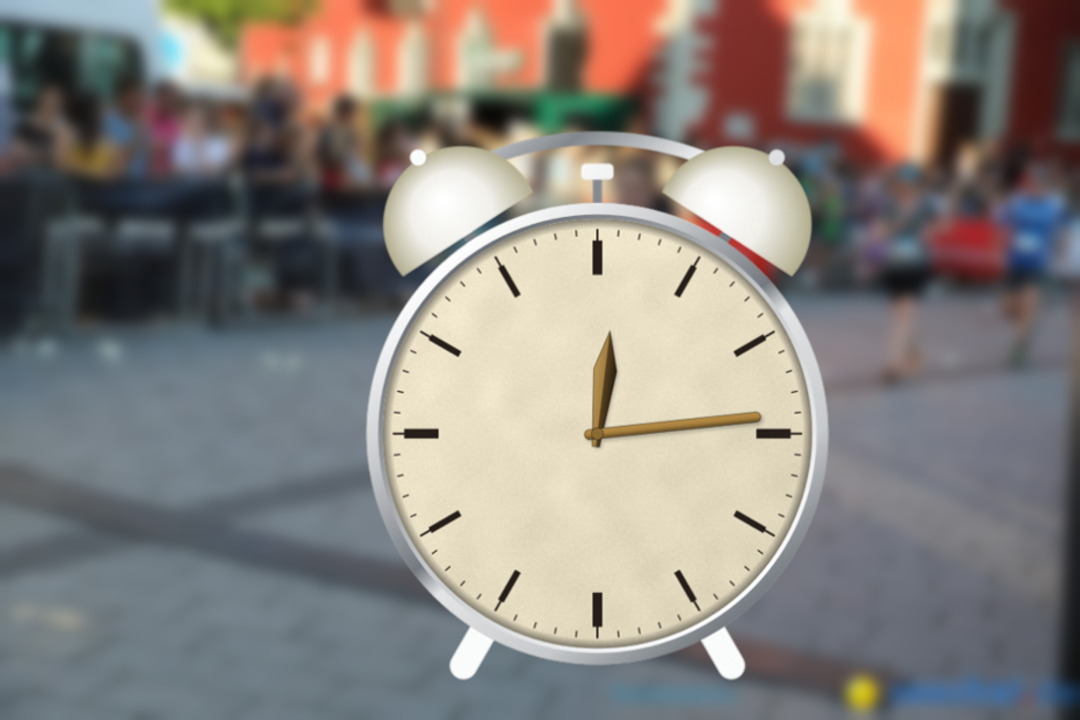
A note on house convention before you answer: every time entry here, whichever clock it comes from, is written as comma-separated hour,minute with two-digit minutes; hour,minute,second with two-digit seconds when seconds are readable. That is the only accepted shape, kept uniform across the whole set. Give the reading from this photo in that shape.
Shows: 12,14
